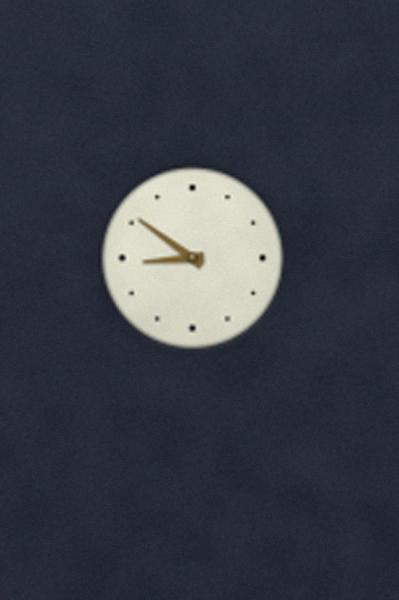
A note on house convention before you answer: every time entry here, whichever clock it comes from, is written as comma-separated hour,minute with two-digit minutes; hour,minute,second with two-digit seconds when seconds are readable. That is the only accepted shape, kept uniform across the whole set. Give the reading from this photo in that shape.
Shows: 8,51
